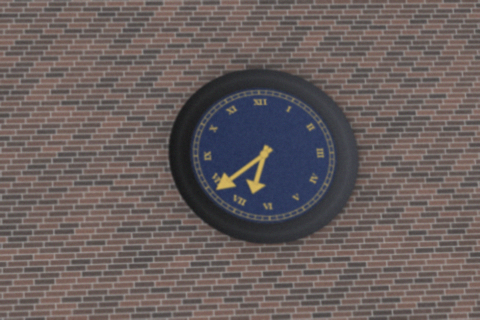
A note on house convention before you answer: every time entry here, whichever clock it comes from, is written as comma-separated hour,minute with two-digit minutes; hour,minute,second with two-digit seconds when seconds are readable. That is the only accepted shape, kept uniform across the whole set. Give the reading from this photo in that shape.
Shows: 6,39
